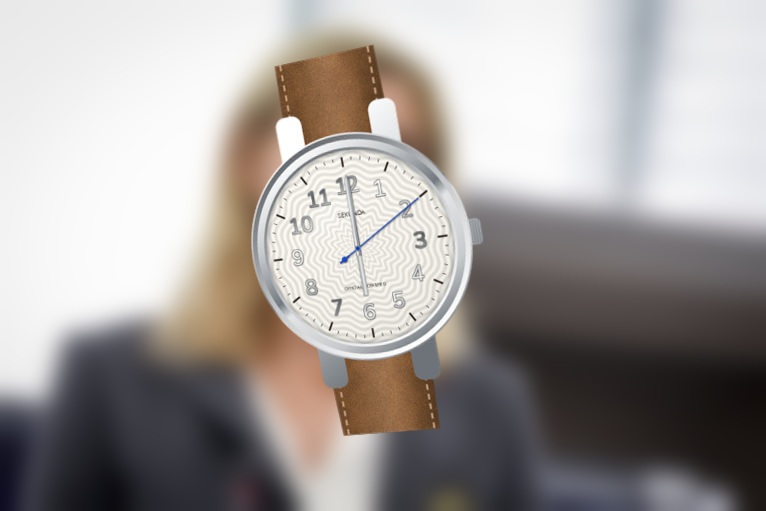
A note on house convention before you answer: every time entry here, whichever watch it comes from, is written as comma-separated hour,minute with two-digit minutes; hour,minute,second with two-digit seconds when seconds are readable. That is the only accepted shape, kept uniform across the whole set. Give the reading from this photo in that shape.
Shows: 6,00,10
